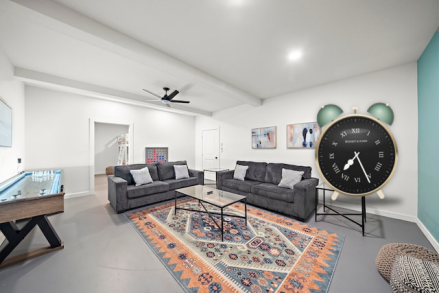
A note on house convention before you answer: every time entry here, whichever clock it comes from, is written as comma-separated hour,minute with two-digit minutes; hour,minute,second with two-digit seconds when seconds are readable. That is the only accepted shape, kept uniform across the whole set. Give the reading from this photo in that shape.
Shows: 7,26
